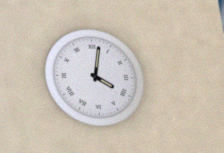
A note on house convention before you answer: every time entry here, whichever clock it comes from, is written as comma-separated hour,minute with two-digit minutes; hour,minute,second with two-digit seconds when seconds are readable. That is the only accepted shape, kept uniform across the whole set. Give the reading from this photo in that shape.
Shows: 4,02
